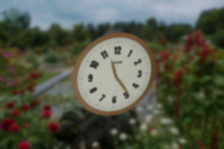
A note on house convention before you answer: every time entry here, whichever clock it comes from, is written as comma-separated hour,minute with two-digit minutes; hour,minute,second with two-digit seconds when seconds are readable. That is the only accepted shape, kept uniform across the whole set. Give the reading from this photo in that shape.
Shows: 11,24
